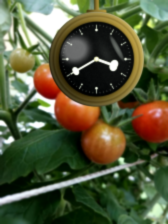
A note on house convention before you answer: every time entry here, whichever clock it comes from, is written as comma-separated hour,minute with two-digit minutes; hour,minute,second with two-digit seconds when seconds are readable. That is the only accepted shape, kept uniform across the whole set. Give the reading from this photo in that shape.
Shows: 3,40
